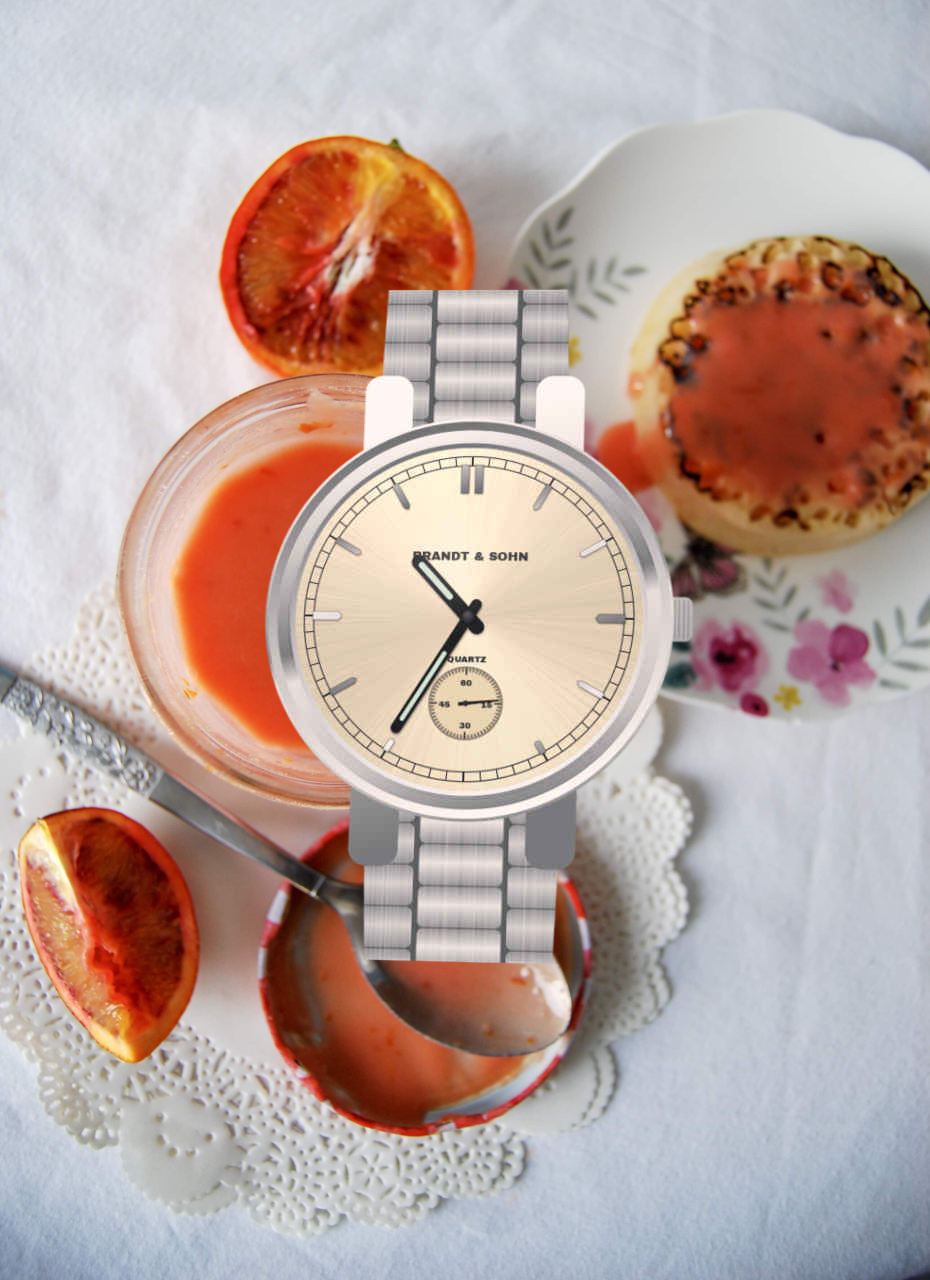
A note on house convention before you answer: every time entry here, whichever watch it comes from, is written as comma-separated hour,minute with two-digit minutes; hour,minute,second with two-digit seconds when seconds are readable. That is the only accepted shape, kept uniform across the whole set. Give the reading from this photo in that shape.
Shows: 10,35,14
